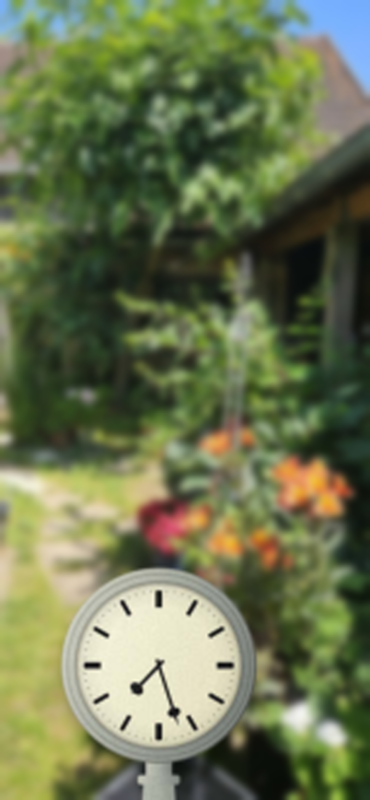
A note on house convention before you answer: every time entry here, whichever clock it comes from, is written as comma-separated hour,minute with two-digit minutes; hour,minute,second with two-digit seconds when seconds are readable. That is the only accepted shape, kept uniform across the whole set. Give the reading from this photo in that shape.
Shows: 7,27
